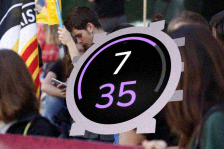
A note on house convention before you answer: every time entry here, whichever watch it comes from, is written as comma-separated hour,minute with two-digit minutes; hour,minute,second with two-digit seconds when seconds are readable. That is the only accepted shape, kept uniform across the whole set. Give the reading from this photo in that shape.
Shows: 7,35
